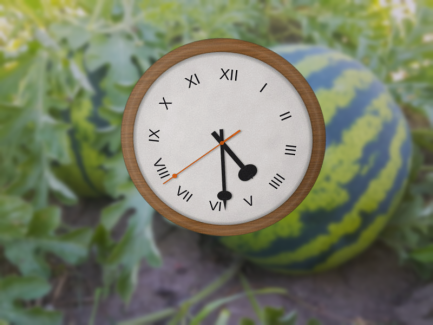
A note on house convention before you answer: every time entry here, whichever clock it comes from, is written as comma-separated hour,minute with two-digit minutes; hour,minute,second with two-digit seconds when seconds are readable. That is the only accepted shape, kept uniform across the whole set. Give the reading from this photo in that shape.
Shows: 4,28,38
